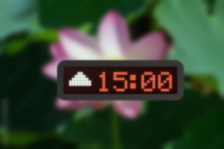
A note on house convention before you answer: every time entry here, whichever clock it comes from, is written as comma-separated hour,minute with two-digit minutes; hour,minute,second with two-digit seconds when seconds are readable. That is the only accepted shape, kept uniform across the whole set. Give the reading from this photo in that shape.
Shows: 15,00
